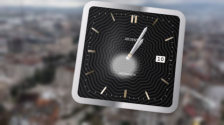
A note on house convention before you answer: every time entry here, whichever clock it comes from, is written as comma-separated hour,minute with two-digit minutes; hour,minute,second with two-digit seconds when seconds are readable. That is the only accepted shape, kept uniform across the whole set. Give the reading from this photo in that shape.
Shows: 1,04
